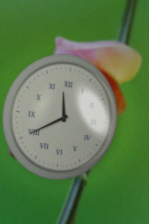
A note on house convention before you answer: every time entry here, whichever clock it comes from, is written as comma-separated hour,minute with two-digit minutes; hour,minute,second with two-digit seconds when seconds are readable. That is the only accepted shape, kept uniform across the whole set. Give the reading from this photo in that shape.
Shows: 11,40
